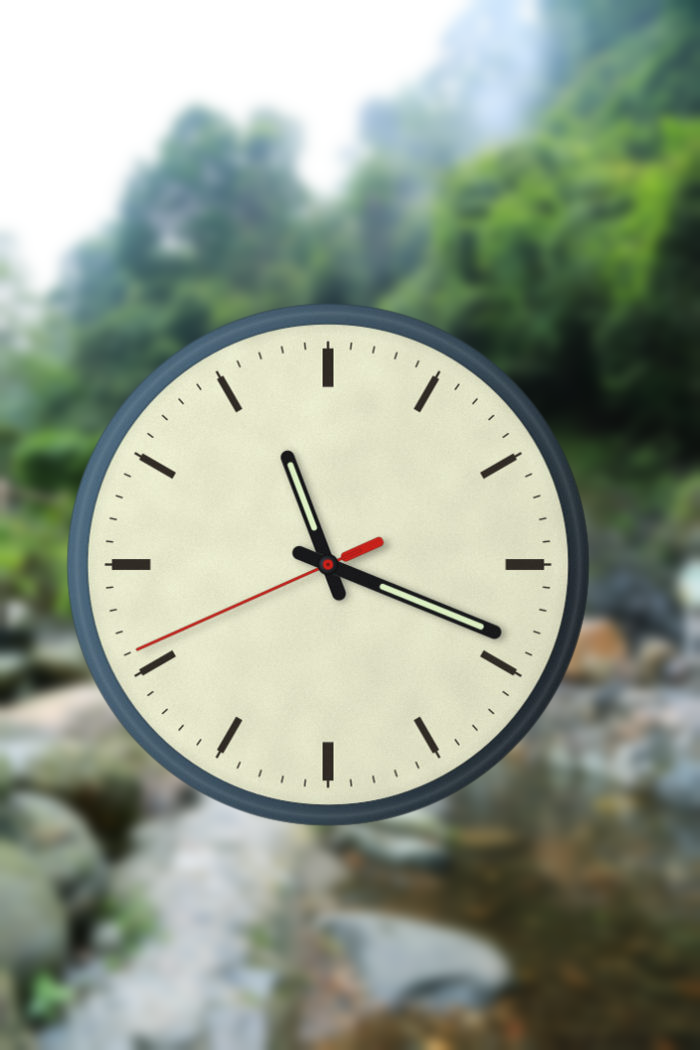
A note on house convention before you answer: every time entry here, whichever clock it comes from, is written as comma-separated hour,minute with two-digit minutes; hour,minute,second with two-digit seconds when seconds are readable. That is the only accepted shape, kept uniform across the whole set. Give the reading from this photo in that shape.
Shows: 11,18,41
